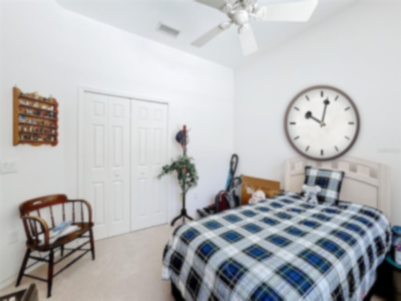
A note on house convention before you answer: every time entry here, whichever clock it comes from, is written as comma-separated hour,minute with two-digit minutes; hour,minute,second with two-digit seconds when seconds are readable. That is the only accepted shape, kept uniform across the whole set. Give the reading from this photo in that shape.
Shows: 10,02
